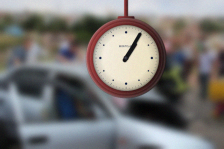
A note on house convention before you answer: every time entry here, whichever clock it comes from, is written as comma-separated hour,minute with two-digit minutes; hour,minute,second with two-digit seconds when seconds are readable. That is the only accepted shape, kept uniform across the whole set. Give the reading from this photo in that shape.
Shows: 1,05
